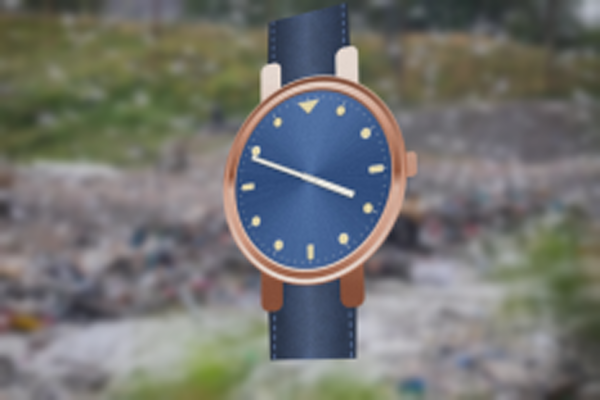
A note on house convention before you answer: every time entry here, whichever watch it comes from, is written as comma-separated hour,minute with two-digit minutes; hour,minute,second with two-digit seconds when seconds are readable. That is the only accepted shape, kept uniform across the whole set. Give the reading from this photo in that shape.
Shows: 3,49
